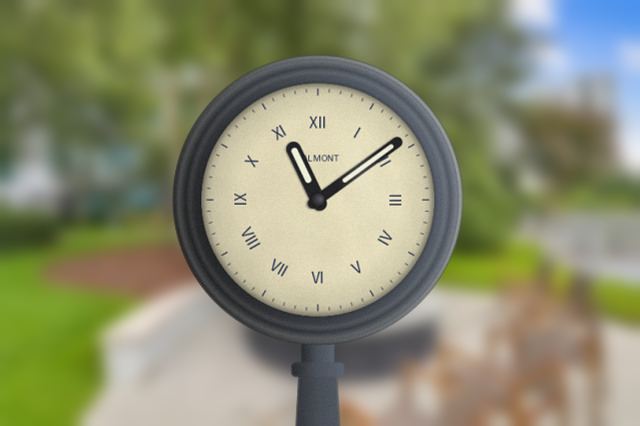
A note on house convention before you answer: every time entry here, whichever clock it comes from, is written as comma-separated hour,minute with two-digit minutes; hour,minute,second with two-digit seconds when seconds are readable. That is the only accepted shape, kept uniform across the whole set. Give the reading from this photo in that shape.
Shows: 11,09
